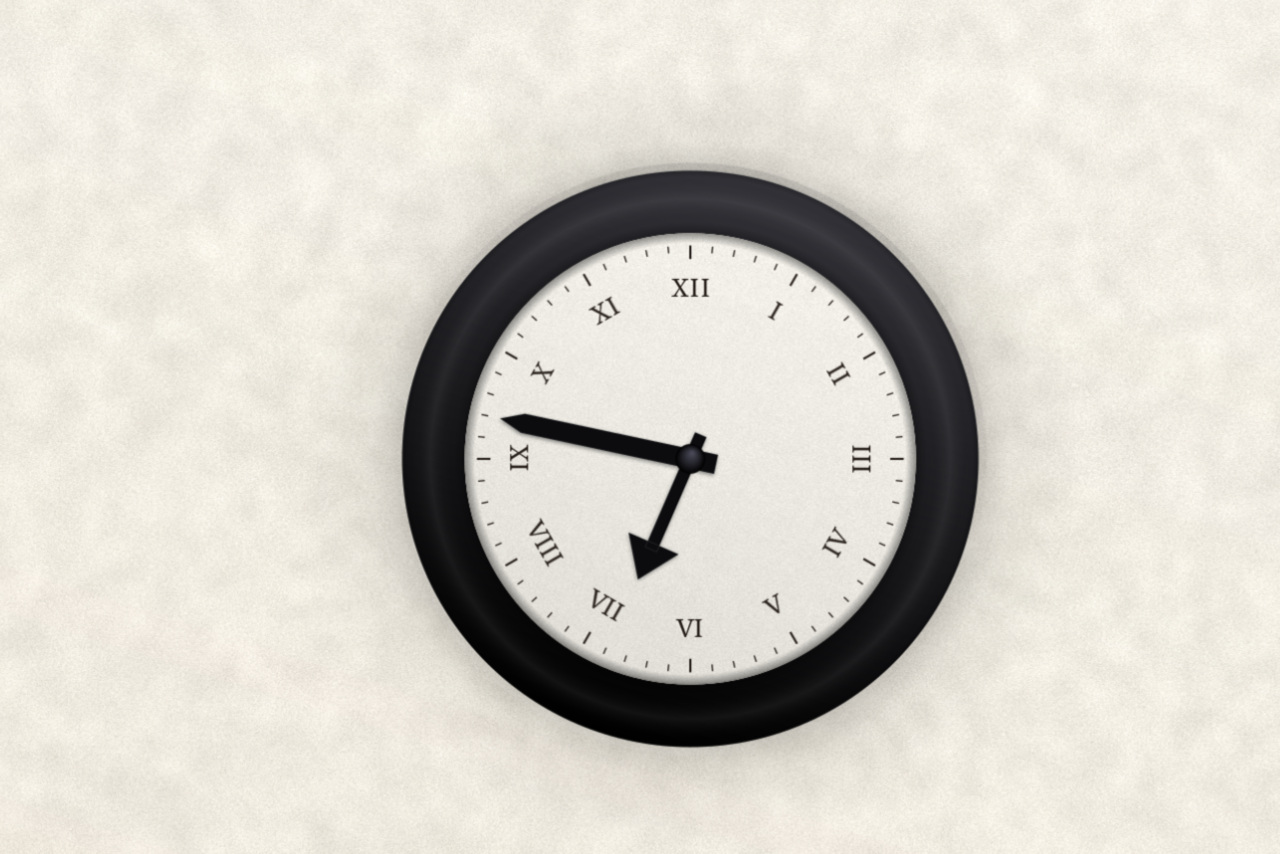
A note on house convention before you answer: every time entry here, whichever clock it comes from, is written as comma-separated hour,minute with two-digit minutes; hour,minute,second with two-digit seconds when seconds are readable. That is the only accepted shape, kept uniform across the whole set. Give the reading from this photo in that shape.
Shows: 6,47
